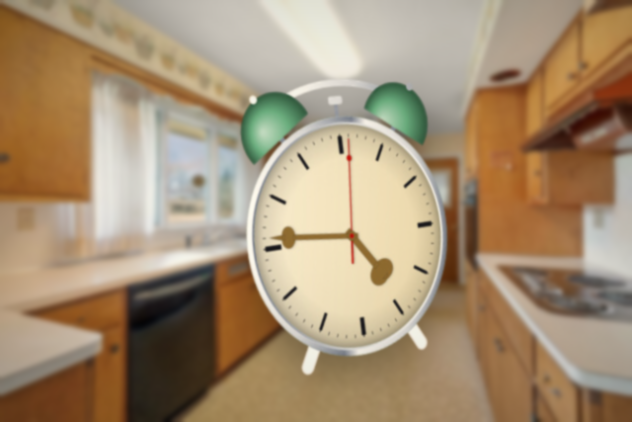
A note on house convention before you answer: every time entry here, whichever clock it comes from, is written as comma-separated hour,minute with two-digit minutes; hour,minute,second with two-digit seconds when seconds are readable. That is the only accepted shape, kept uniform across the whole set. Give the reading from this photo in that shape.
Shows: 4,46,01
